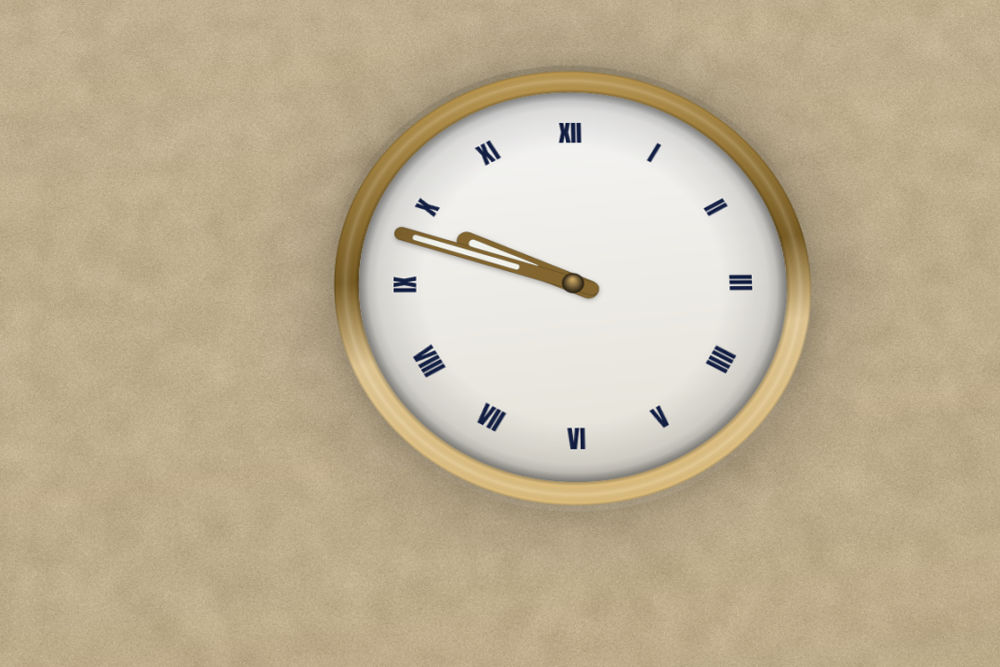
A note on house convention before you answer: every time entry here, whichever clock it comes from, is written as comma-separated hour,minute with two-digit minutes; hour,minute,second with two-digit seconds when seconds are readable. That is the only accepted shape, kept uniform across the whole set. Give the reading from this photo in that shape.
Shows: 9,48
